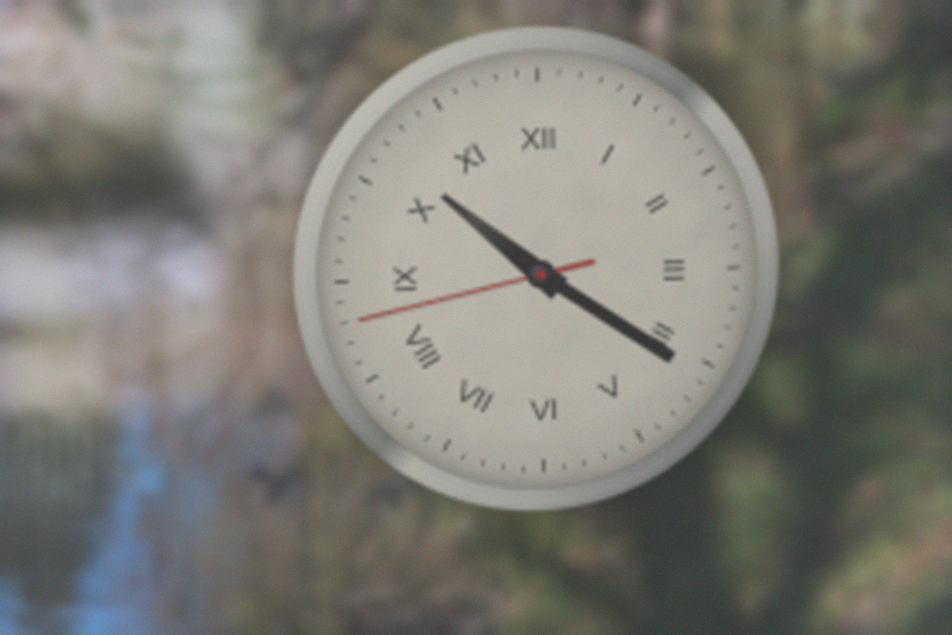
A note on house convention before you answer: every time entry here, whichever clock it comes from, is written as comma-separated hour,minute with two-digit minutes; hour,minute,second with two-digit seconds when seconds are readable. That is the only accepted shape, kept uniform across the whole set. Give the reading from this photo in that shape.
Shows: 10,20,43
